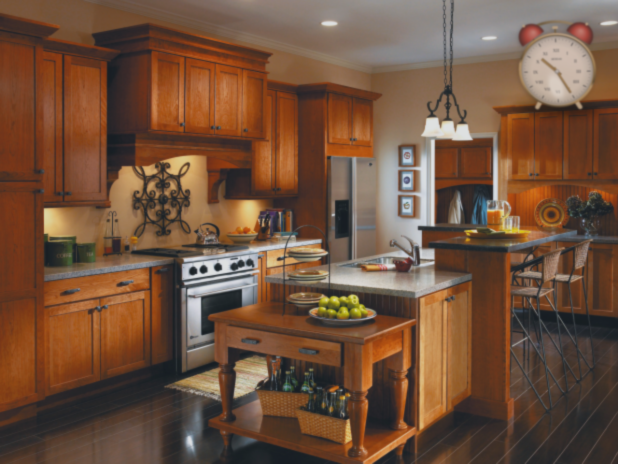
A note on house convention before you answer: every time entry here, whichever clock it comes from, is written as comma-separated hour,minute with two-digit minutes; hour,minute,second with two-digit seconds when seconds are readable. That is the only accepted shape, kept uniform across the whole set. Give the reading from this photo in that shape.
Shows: 10,25
